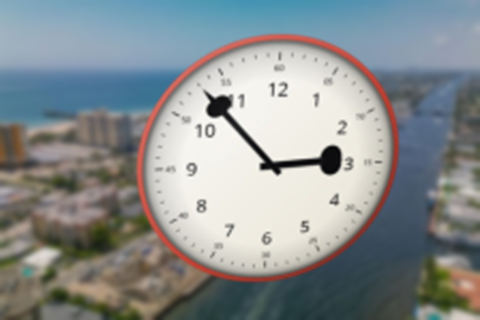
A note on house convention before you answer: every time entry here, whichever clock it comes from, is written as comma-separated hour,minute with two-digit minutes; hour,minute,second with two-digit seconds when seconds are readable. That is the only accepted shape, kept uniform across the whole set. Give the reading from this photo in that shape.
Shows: 2,53
